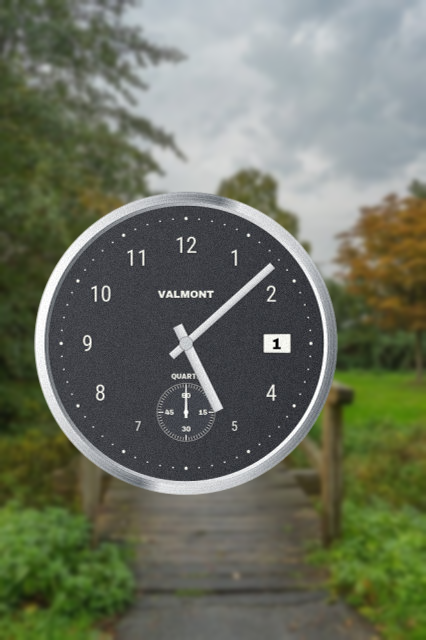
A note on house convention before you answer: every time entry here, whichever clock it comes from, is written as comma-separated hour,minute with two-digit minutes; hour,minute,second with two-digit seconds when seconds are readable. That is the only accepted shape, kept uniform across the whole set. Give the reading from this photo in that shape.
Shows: 5,08
